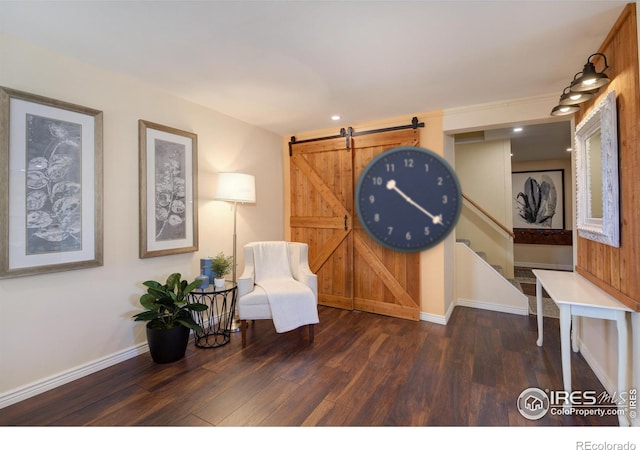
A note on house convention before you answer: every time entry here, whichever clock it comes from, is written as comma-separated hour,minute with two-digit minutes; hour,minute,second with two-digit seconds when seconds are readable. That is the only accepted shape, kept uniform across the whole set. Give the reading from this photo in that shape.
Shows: 10,21
